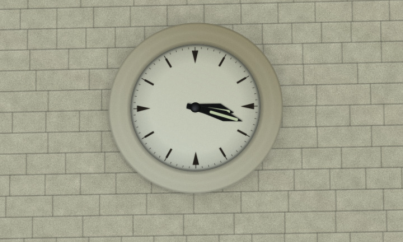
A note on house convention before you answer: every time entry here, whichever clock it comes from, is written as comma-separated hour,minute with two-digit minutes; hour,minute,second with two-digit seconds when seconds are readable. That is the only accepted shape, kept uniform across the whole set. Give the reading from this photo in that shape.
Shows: 3,18
